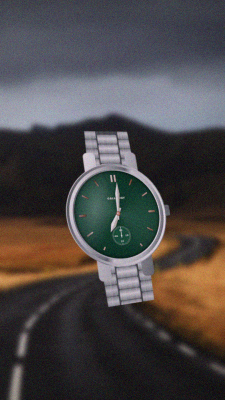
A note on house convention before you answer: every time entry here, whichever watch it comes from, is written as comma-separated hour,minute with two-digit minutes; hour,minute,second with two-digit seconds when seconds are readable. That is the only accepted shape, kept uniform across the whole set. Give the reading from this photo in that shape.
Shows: 7,01
